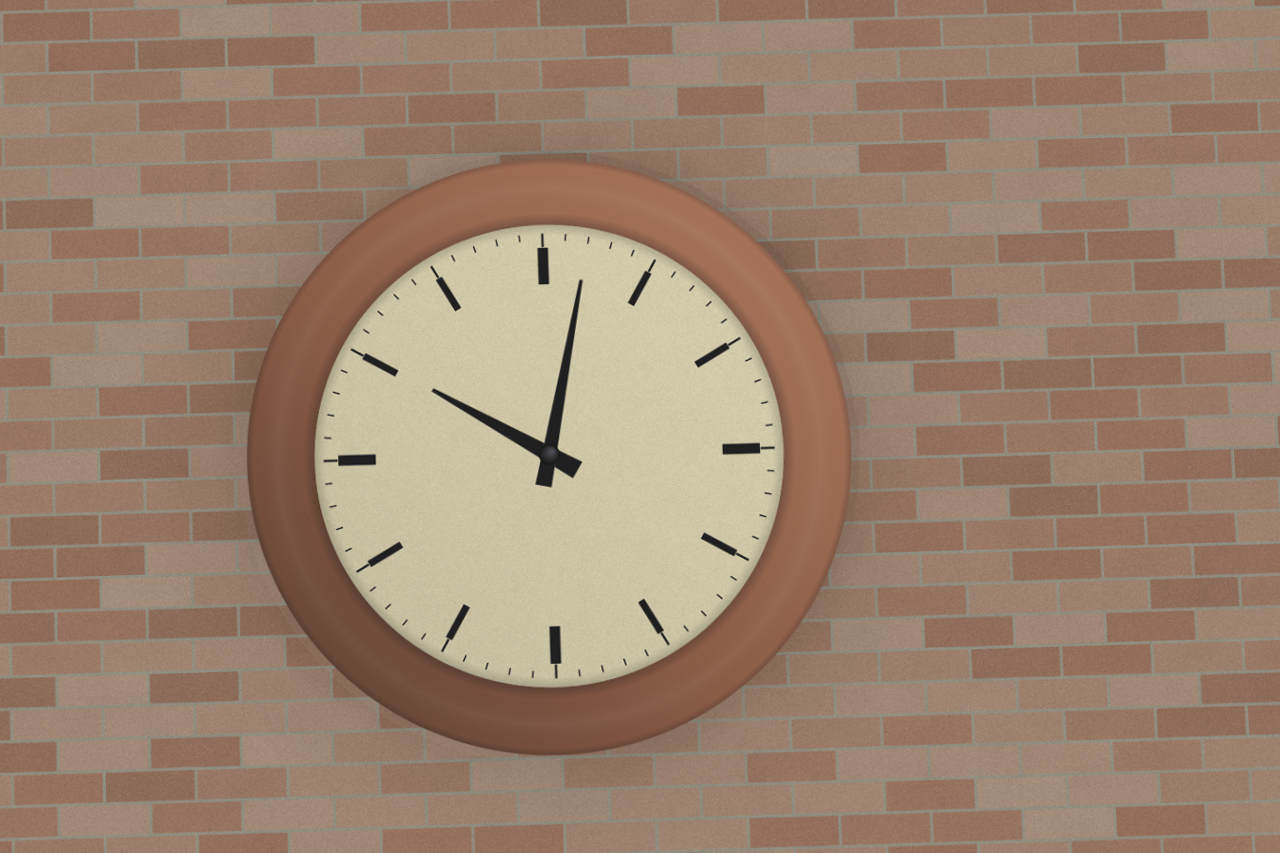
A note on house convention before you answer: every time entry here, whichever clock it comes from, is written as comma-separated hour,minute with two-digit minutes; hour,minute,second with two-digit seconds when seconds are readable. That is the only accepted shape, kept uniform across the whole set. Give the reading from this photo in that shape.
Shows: 10,02
